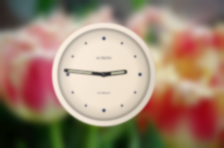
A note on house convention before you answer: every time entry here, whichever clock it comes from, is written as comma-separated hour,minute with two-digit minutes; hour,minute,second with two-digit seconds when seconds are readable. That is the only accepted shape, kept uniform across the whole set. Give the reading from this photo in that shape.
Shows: 2,46
